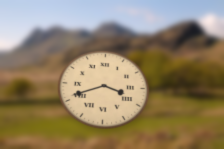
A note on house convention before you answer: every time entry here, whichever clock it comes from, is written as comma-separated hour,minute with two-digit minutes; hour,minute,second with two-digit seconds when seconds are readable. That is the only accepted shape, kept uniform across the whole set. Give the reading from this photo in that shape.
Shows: 3,41
